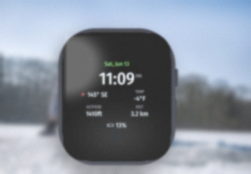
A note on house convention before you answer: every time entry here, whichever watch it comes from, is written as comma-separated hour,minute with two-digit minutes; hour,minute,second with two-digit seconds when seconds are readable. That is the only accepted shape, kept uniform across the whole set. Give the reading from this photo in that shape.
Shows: 11,09
